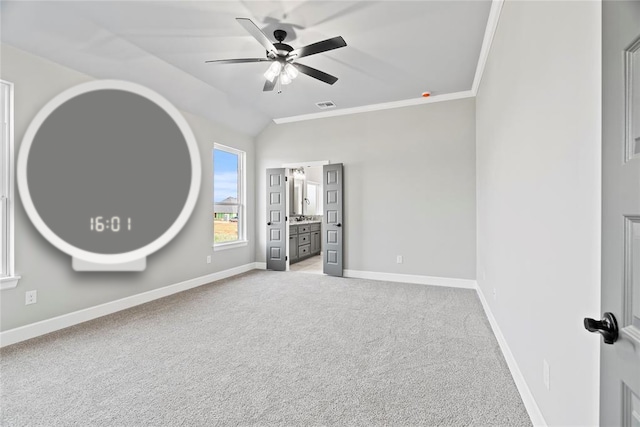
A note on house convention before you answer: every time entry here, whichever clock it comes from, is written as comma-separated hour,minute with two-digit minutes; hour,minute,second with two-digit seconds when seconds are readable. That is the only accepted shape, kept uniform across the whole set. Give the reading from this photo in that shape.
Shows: 16,01
